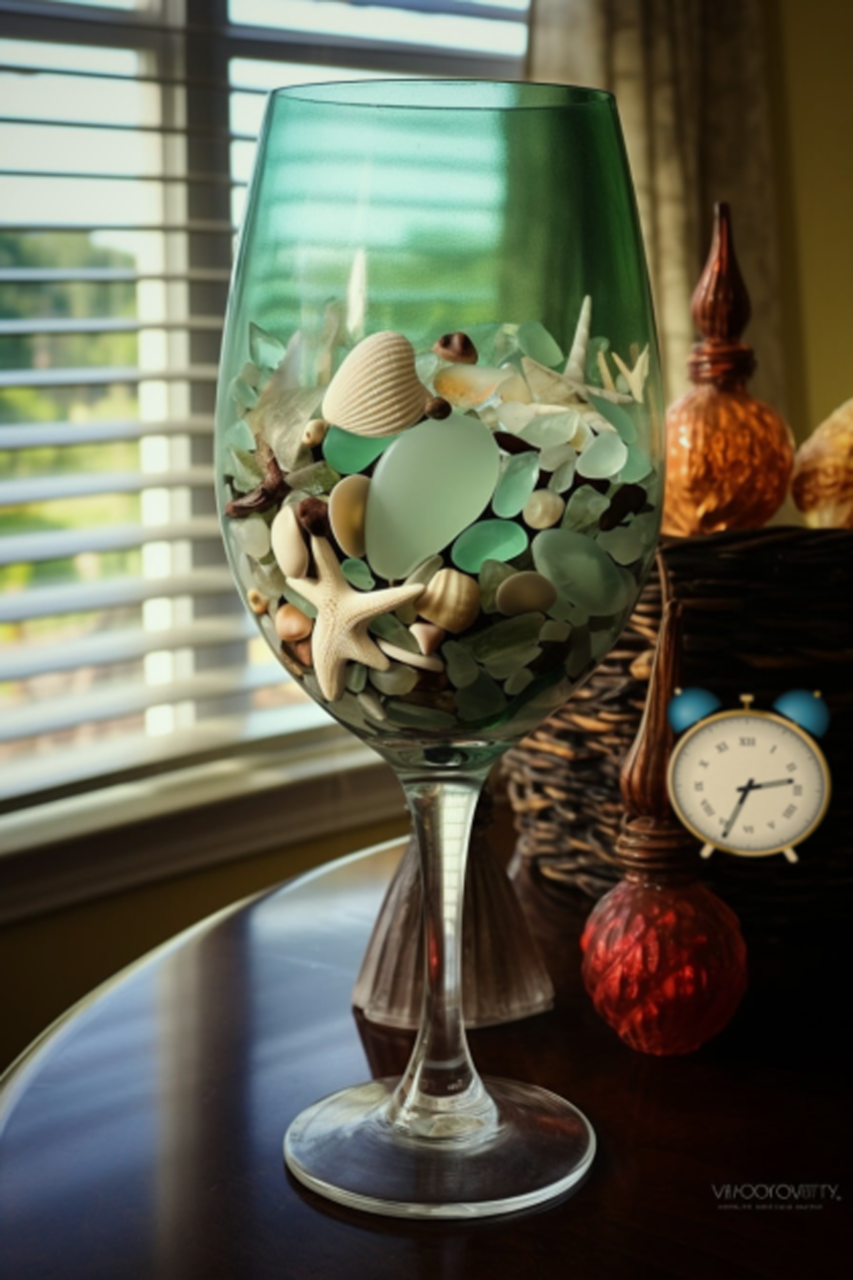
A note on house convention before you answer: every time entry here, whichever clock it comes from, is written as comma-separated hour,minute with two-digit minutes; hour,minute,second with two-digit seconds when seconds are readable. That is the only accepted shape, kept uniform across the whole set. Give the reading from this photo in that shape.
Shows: 2,34
